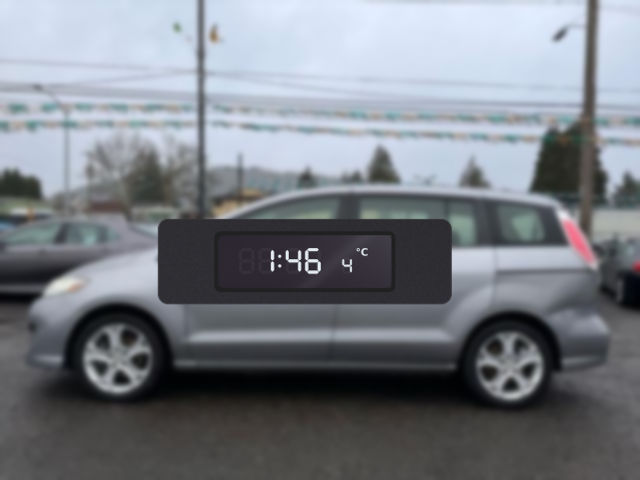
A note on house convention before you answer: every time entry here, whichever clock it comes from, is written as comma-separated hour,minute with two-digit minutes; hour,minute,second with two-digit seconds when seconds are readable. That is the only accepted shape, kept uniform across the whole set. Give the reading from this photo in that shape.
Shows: 1,46
